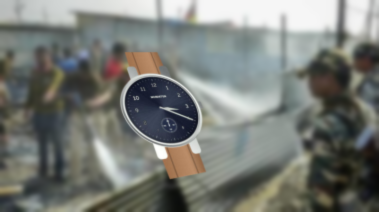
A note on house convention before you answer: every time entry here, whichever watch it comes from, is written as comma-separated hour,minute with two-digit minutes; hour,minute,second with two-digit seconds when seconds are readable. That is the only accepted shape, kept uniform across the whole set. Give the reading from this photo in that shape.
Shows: 3,20
